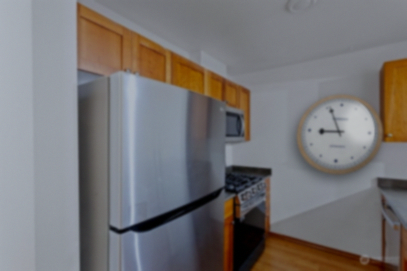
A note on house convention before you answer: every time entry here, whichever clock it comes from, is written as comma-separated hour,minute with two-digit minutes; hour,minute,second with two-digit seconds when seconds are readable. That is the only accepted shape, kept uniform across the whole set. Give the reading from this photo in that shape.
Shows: 8,56
